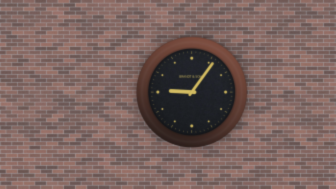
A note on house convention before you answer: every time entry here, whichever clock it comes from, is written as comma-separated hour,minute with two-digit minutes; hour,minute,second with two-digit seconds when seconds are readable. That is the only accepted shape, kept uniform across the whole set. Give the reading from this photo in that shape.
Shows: 9,06
